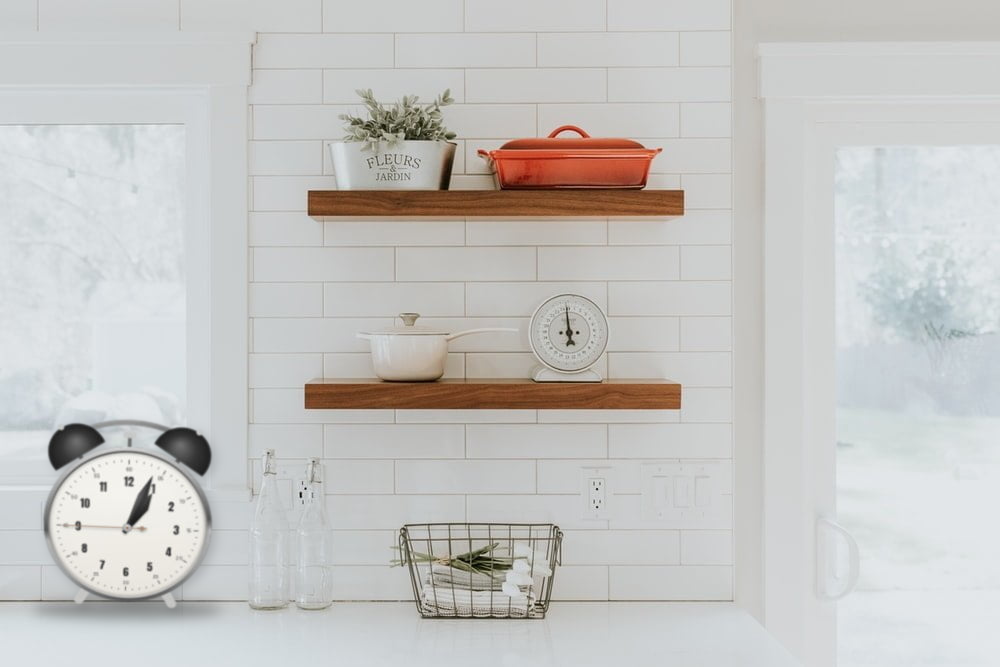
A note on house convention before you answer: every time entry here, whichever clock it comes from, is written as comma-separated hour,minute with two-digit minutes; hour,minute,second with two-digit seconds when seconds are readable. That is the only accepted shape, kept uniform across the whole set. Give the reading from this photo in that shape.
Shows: 1,03,45
